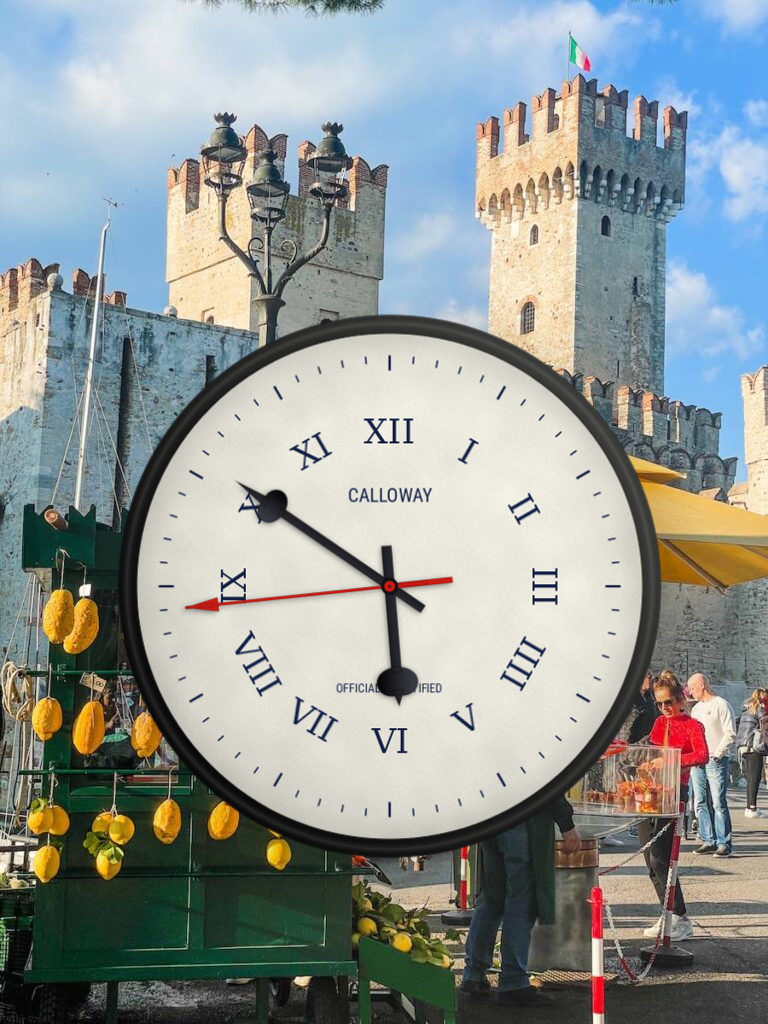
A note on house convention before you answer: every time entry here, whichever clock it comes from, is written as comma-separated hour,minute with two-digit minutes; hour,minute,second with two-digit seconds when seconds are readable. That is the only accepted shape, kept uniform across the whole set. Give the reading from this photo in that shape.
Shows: 5,50,44
